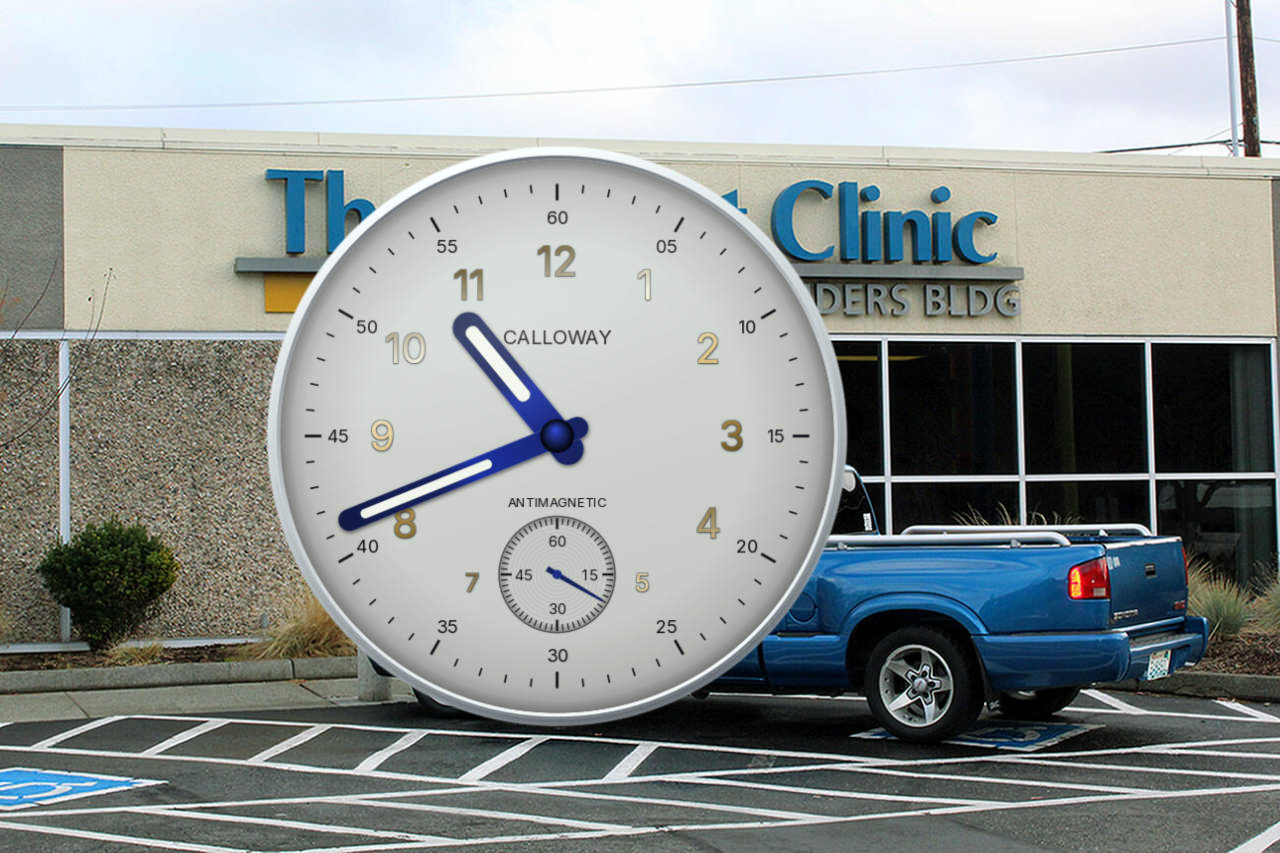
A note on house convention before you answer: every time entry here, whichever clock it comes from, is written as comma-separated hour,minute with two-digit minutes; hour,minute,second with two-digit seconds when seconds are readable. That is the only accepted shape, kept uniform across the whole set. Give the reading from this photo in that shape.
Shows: 10,41,20
